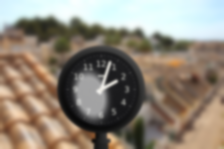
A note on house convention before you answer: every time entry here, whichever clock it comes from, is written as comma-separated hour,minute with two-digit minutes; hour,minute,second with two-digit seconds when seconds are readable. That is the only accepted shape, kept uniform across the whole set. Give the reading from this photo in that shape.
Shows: 2,03
